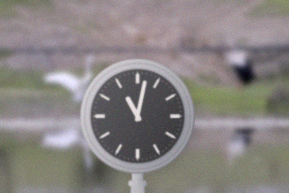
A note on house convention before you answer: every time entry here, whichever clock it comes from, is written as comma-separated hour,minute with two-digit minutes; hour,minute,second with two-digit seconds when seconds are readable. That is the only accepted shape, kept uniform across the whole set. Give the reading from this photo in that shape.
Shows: 11,02
